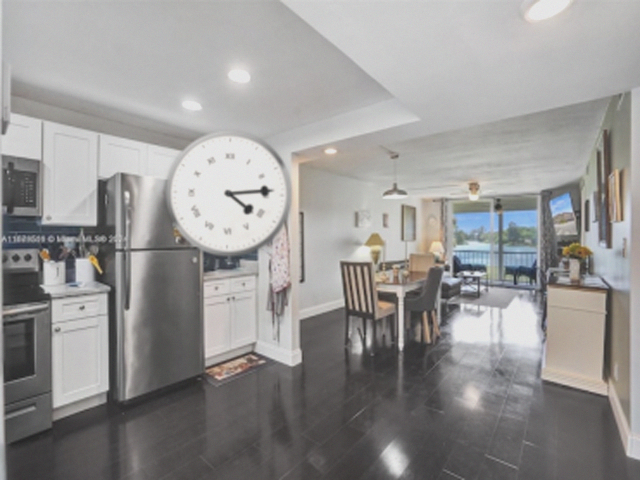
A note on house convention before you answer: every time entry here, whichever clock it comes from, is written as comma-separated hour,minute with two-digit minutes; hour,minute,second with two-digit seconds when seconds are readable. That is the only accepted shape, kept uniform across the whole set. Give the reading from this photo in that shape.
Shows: 4,14
